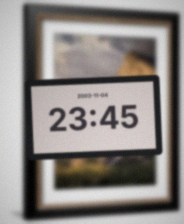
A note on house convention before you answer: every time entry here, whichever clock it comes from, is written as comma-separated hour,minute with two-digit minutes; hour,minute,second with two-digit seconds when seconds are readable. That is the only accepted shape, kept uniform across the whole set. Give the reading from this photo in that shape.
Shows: 23,45
